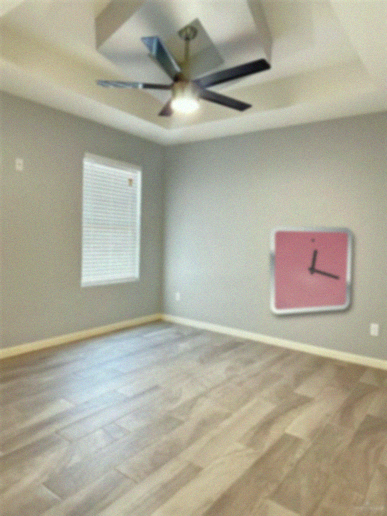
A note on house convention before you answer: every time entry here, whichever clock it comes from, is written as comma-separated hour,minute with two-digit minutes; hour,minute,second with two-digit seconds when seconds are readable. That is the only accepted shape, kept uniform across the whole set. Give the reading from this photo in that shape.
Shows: 12,18
